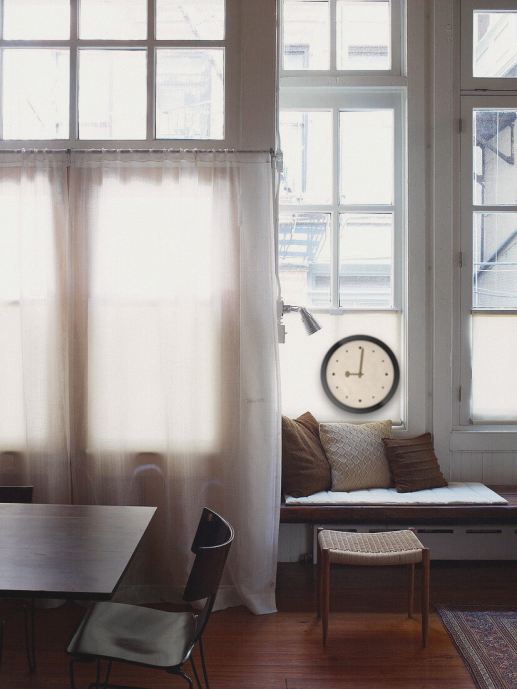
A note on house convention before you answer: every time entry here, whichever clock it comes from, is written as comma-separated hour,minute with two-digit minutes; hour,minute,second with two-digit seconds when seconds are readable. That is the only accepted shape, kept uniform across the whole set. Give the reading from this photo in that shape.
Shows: 9,01
